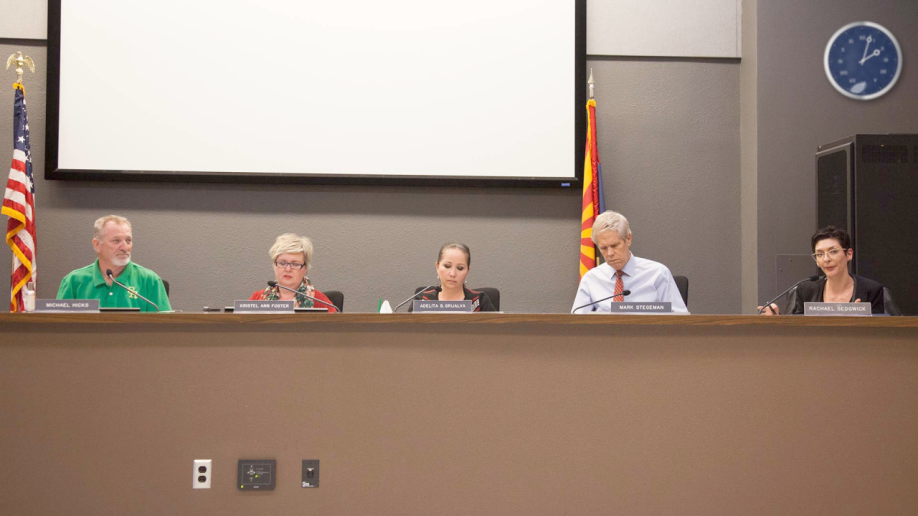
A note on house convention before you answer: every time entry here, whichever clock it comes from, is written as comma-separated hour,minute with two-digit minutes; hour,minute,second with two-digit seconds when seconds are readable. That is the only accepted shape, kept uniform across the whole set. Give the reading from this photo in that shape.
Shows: 2,03
